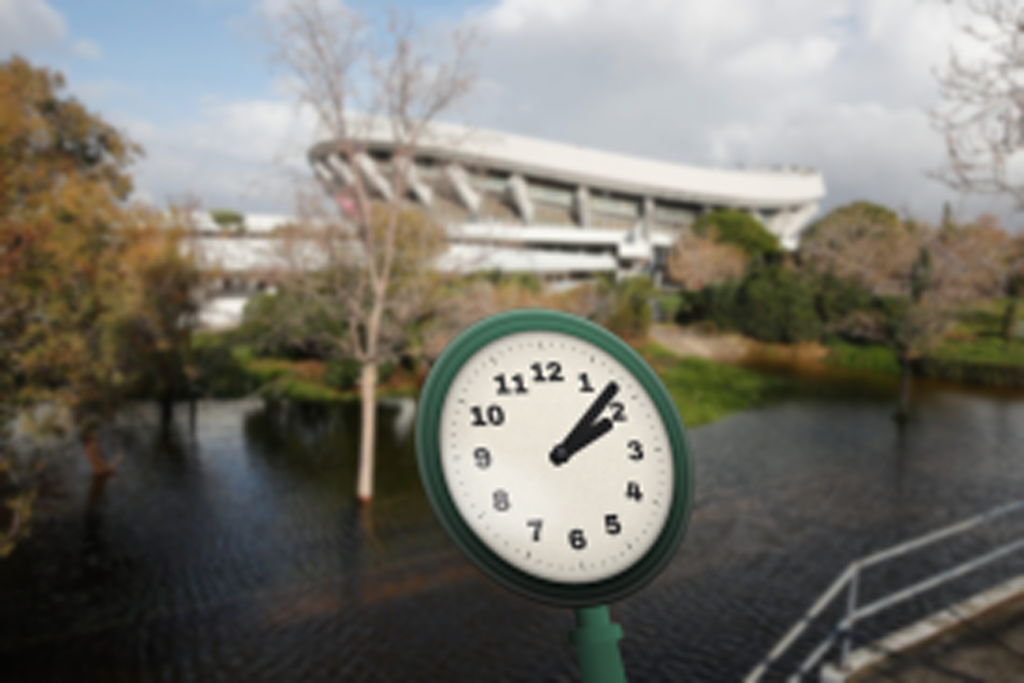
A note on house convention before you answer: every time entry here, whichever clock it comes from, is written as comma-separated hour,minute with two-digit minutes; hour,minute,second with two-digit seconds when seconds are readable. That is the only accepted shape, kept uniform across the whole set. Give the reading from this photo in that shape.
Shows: 2,08
